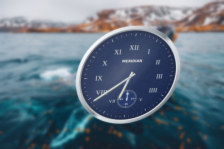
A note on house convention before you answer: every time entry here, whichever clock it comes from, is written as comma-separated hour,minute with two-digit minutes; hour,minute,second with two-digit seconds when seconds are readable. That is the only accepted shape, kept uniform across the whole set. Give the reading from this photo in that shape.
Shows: 6,39
